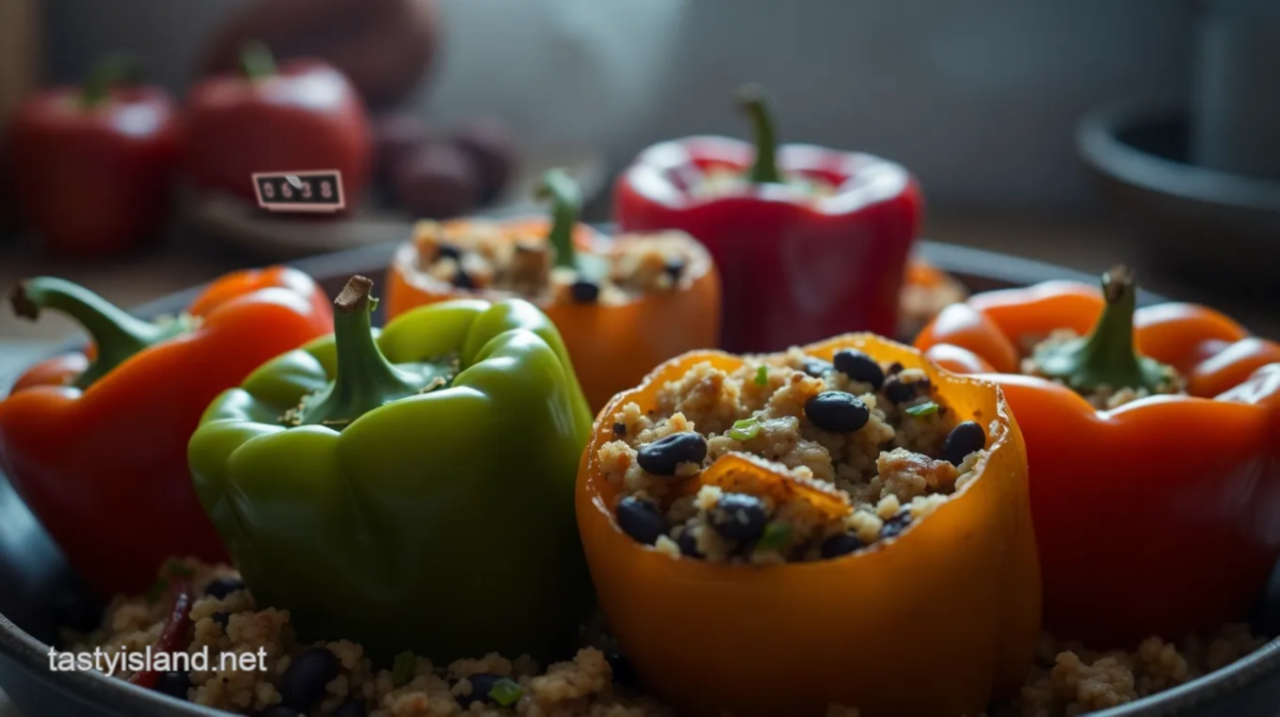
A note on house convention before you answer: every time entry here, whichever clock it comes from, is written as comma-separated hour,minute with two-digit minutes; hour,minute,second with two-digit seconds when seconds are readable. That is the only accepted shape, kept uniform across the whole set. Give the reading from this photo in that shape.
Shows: 6,38
